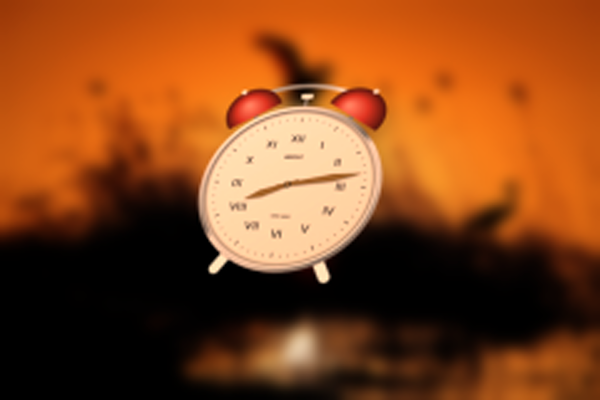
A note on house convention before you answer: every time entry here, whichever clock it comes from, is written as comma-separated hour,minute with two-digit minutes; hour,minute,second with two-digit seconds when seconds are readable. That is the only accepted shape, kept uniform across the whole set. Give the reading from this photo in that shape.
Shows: 8,13
